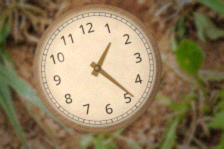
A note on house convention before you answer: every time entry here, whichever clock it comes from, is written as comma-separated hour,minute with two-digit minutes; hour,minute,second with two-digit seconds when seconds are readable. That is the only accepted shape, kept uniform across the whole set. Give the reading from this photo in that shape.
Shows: 1,24
